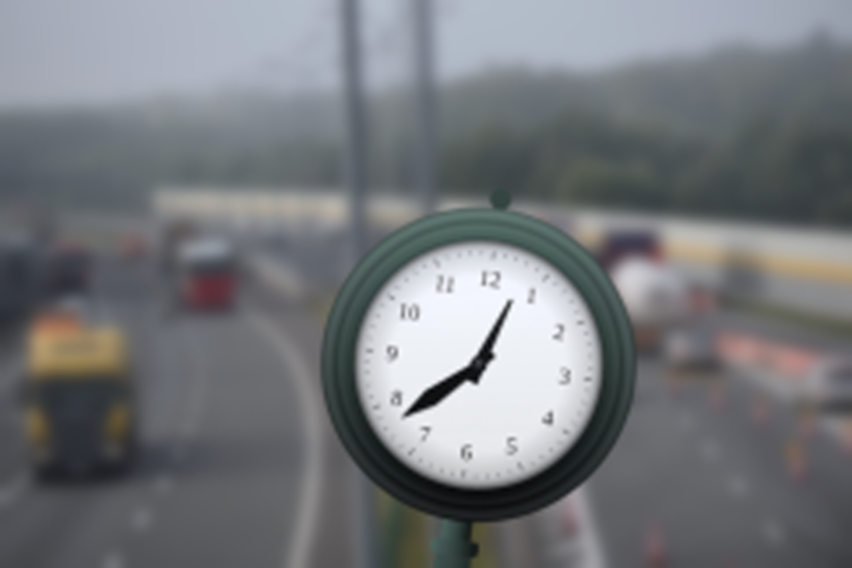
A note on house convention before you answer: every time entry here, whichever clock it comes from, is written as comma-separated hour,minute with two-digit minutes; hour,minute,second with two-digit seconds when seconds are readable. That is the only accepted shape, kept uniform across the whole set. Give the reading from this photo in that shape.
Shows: 12,38
